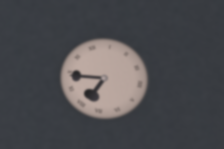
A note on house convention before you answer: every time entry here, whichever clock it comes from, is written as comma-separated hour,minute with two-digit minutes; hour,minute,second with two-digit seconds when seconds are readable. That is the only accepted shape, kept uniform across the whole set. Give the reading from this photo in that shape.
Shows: 7,49
